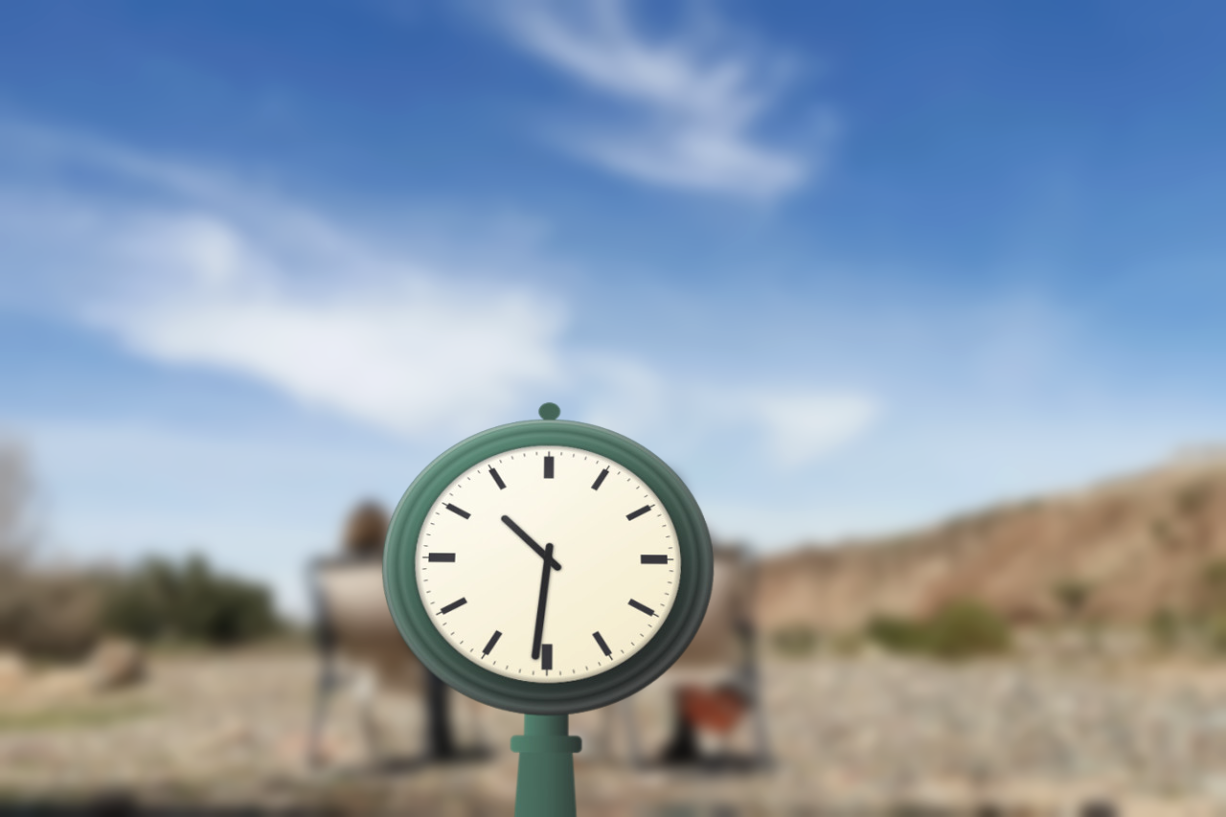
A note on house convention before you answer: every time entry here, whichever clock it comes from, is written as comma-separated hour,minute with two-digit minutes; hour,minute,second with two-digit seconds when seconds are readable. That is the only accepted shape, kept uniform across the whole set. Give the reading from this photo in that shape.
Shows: 10,31
